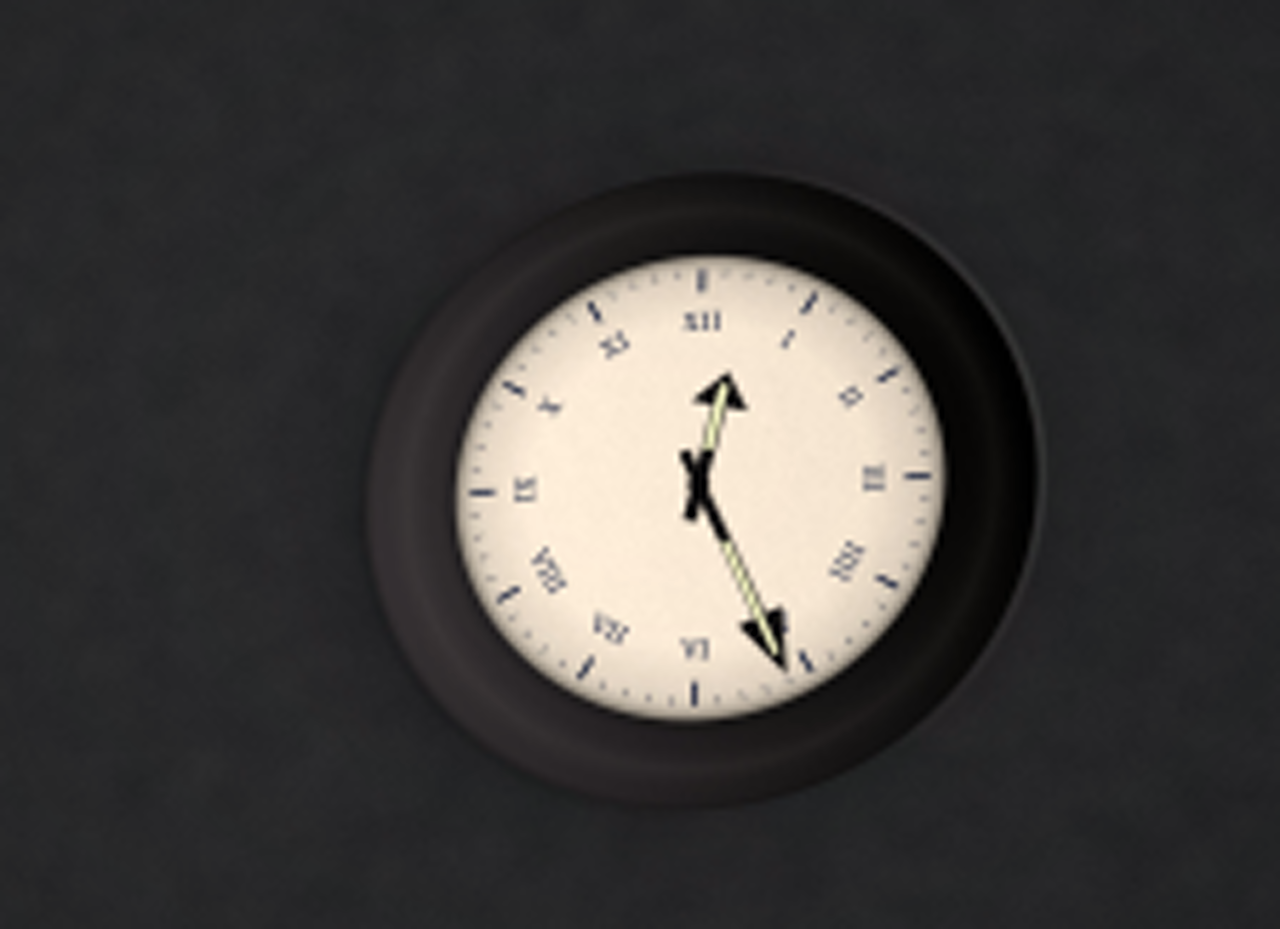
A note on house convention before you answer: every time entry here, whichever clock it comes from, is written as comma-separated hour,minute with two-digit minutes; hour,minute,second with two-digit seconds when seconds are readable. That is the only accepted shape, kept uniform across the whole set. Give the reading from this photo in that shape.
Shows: 12,26
